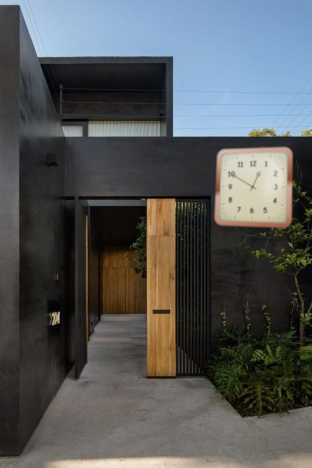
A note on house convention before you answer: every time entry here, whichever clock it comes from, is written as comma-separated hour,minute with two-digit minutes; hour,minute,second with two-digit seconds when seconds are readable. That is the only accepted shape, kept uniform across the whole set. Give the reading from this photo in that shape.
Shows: 12,50
